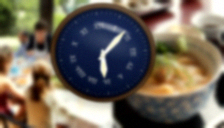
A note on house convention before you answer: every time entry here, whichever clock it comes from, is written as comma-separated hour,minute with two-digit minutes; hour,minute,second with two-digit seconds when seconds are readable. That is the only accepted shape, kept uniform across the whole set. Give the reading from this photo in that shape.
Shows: 6,08
